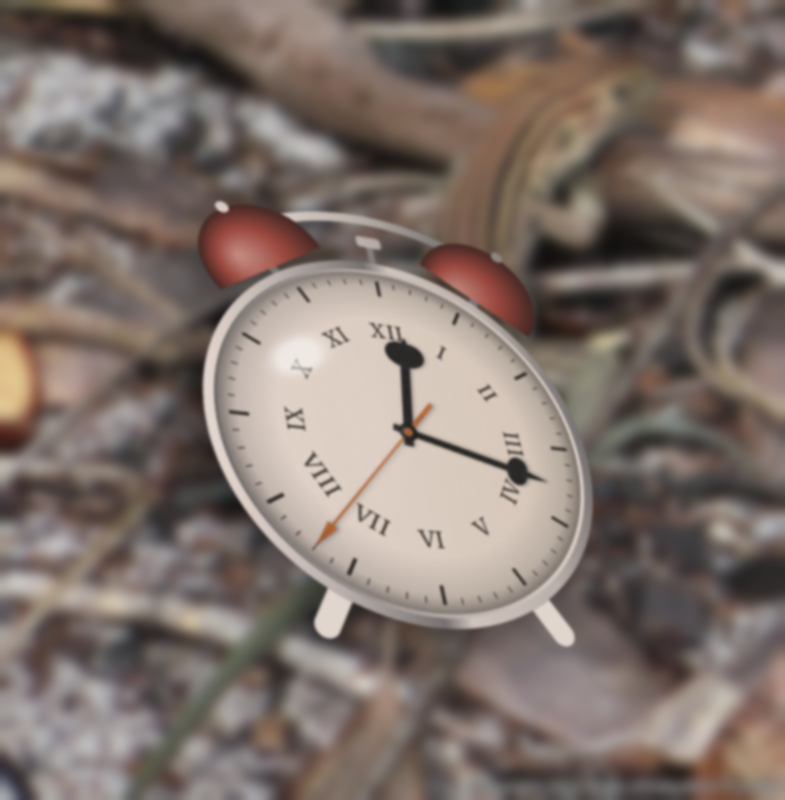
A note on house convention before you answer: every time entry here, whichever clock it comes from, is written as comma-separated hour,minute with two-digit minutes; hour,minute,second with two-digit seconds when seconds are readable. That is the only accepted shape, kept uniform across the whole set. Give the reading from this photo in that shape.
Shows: 12,17,37
